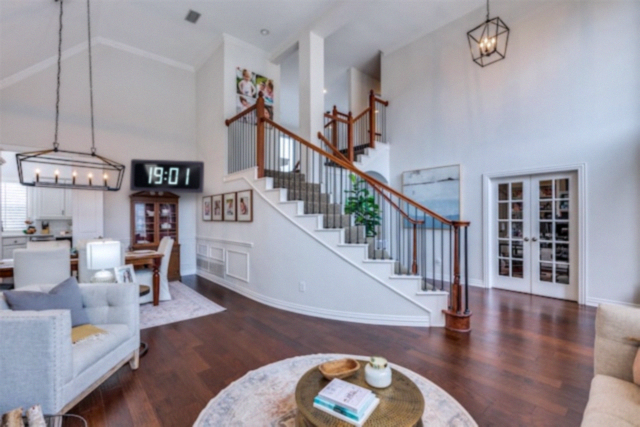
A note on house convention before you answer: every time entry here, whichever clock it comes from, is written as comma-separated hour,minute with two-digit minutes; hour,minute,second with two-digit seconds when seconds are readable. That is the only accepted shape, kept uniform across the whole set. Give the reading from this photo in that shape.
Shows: 19,01
